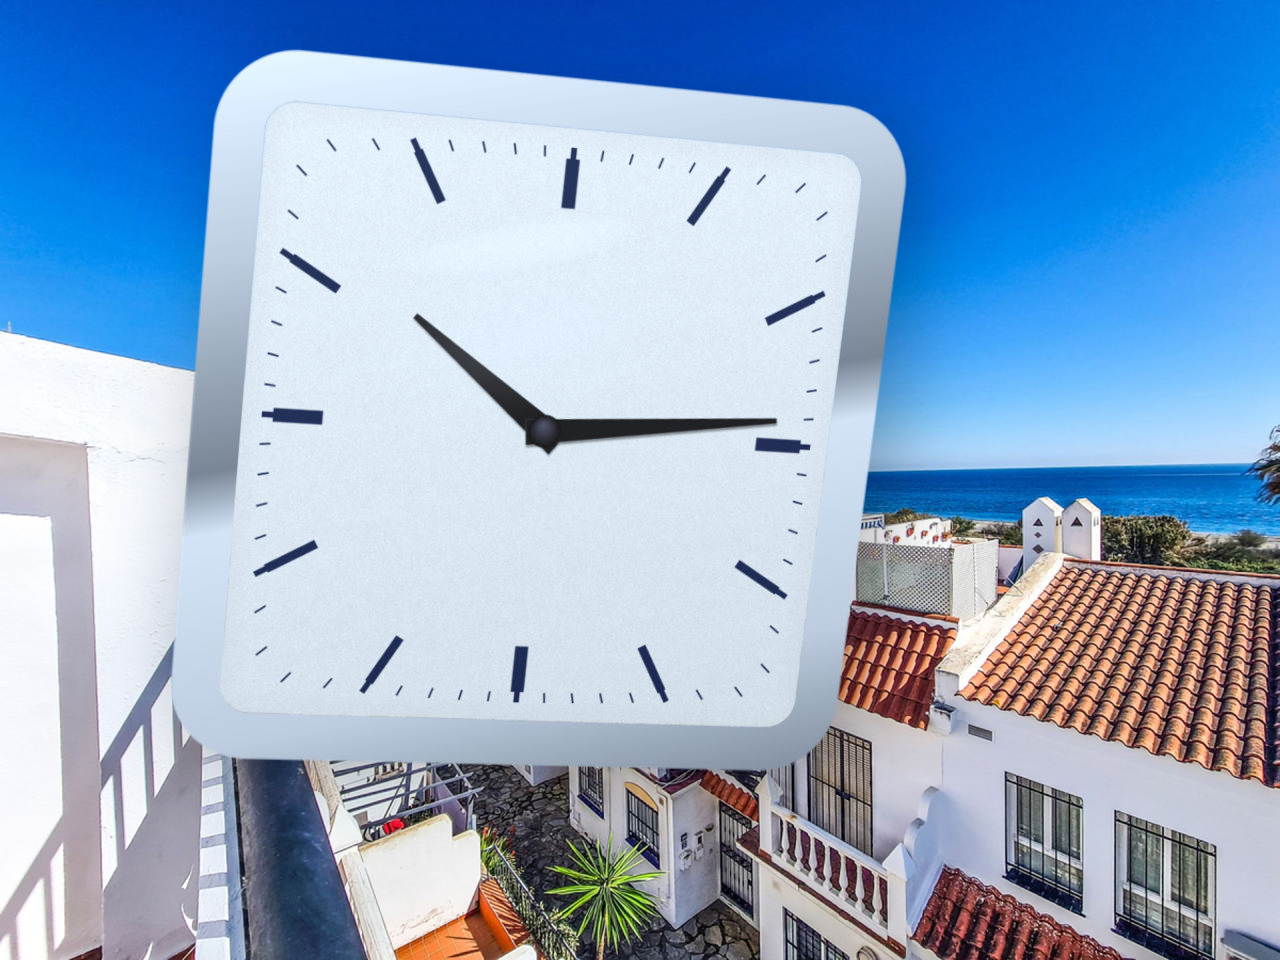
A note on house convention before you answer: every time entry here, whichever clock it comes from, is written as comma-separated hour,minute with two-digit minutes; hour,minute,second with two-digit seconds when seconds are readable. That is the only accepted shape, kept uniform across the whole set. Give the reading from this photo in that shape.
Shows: 10,14
